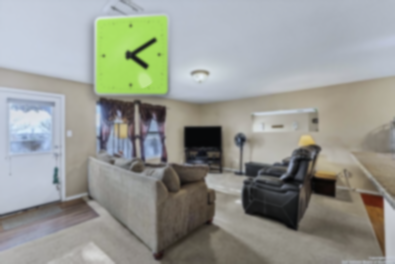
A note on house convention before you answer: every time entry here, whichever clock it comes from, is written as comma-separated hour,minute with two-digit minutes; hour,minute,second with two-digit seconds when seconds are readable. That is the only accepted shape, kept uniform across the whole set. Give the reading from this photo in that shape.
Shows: 4,10
